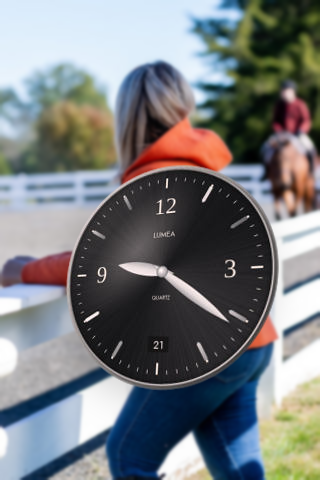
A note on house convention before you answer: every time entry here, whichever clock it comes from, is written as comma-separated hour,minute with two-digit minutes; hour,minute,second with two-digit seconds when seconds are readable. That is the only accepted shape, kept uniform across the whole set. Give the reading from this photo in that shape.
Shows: 9,21
